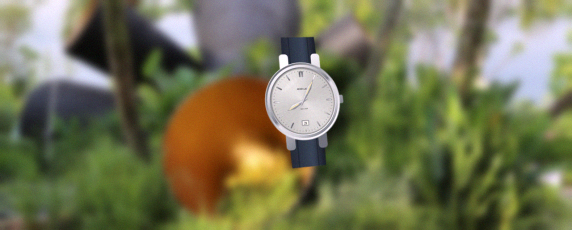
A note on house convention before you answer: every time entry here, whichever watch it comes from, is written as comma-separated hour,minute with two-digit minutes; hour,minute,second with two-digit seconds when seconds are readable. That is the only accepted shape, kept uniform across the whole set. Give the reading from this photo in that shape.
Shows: 8,05
